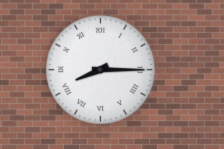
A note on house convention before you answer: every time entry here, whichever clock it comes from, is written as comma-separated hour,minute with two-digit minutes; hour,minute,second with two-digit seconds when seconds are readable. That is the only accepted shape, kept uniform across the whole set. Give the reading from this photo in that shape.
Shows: 8,15
